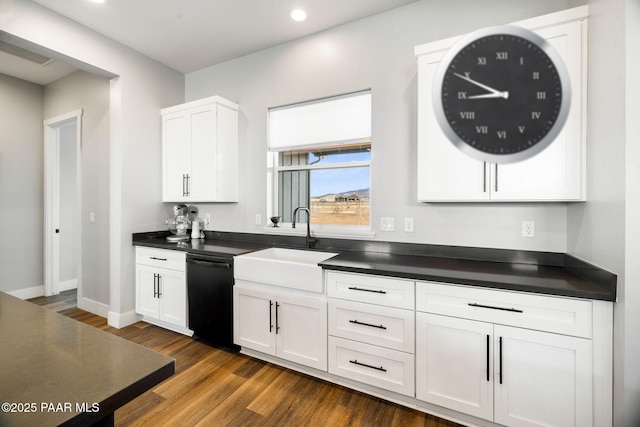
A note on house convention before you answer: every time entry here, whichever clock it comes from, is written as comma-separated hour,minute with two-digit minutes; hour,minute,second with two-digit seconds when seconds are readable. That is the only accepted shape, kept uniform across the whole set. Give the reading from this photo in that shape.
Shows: 8,49
